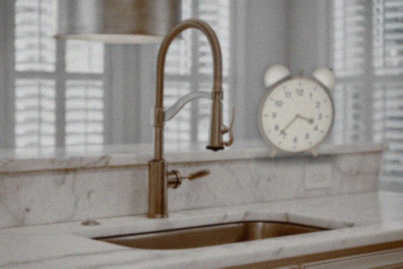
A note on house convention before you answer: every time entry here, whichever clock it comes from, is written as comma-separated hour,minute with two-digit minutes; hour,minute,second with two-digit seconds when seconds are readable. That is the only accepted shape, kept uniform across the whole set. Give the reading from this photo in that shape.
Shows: 3,37
